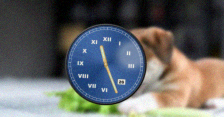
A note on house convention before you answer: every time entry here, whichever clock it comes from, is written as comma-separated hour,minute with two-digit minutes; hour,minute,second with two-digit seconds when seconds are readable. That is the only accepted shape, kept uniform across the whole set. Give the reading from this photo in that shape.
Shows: 11,26
